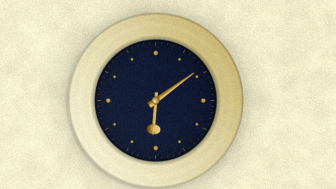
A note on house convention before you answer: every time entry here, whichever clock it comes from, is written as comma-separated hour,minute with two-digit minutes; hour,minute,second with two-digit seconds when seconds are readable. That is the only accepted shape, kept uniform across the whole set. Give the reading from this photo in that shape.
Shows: 6,09
